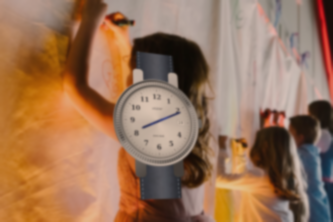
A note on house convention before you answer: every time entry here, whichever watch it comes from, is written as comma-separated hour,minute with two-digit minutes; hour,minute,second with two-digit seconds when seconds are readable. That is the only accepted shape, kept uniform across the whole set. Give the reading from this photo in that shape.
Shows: 8,11
